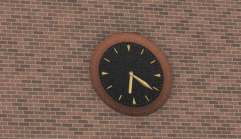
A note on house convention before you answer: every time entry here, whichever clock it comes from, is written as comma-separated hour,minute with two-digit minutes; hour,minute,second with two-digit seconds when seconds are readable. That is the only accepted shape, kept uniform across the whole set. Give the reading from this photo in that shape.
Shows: 6,21
